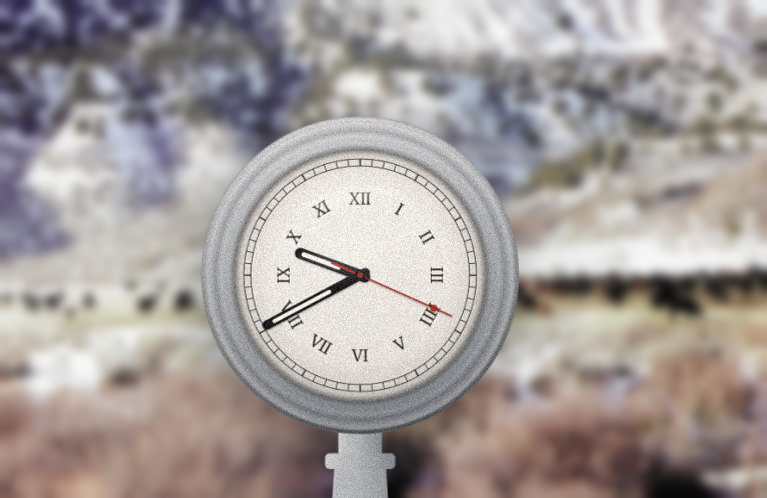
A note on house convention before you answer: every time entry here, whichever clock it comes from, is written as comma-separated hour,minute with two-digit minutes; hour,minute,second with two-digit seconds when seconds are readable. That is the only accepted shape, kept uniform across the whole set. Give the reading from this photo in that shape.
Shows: 9,40,19
